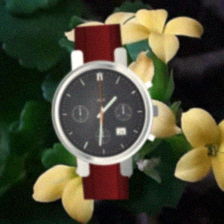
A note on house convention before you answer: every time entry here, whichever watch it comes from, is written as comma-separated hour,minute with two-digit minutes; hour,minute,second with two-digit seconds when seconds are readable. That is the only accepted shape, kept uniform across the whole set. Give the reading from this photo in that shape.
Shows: 1,31
